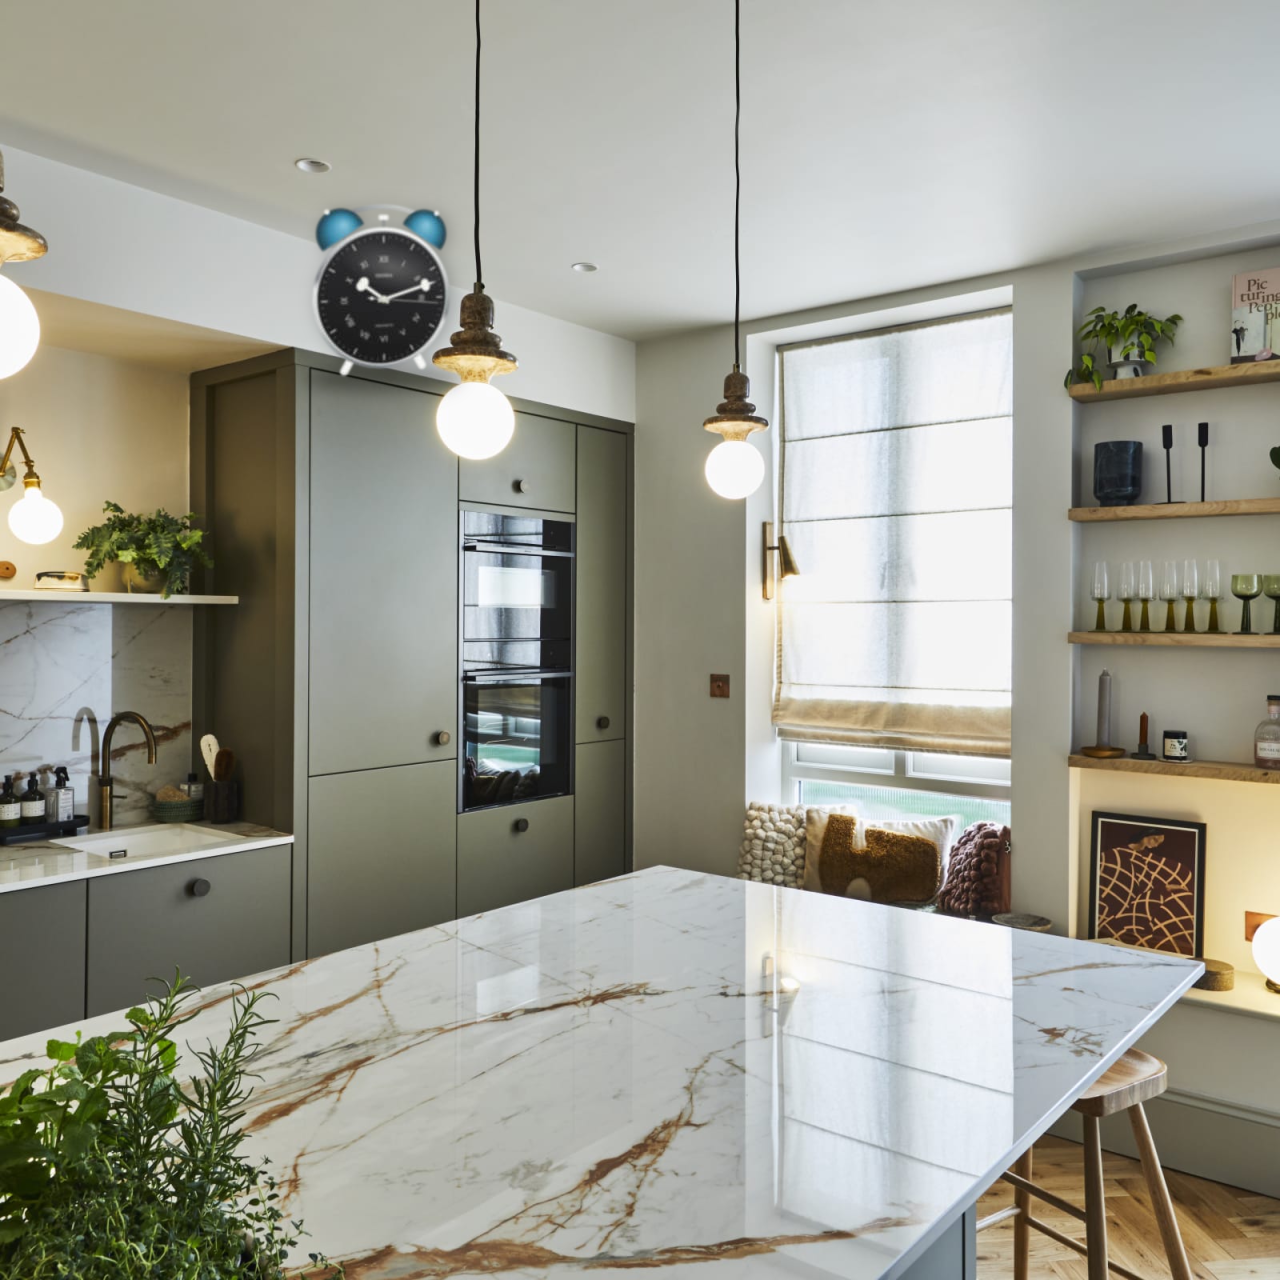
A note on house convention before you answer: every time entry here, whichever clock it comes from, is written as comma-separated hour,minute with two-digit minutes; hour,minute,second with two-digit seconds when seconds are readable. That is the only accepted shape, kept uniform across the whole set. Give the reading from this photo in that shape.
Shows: 10,12,16
